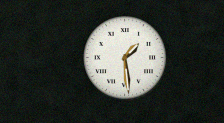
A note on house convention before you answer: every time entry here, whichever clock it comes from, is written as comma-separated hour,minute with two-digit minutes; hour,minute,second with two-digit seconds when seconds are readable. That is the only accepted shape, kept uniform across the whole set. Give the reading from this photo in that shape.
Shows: 1,29
